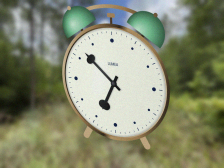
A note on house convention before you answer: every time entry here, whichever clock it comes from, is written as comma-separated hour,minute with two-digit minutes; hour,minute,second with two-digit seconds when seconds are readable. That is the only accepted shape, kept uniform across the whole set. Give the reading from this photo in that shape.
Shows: 6,52
